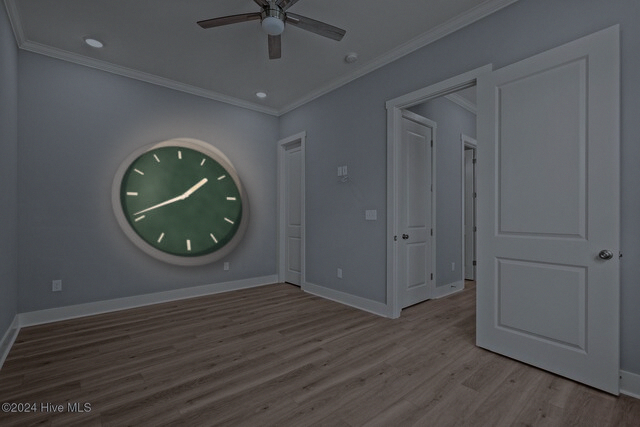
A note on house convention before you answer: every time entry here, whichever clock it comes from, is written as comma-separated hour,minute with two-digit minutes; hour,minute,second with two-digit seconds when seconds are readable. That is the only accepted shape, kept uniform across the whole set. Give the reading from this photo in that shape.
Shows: 1,41
